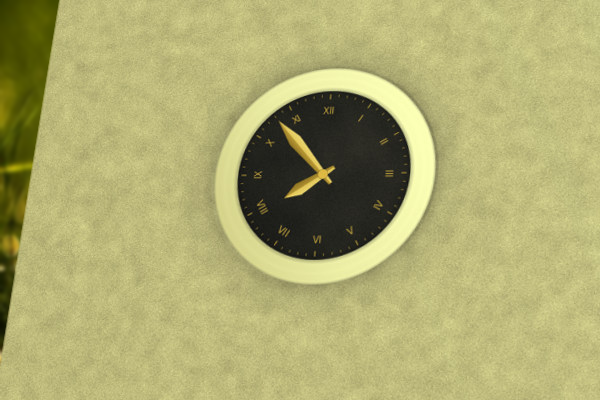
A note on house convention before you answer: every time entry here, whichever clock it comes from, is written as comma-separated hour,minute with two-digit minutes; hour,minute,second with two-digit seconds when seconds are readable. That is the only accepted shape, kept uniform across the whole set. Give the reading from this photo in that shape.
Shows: 7,53
